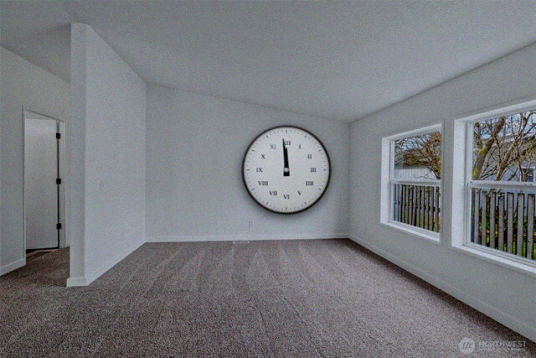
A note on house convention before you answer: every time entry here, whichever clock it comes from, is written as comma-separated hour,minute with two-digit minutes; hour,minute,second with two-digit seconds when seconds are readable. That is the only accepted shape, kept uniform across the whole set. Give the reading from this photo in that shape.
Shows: 11,59
